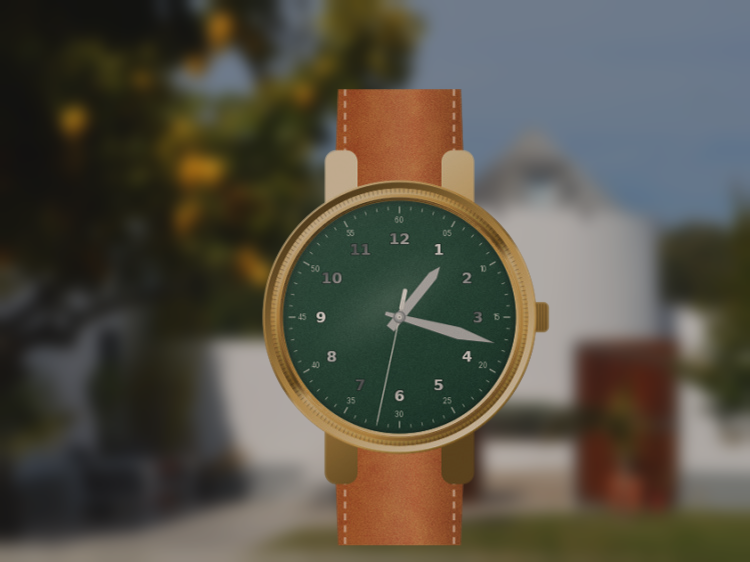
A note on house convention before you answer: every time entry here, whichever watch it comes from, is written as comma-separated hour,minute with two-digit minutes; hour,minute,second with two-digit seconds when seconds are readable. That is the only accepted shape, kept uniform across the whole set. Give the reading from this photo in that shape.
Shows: 1,17,32
